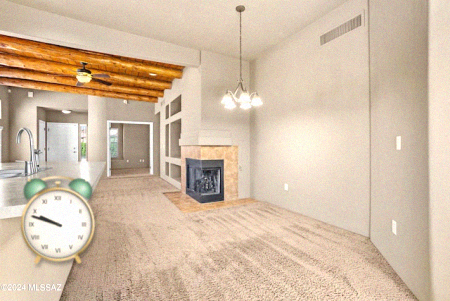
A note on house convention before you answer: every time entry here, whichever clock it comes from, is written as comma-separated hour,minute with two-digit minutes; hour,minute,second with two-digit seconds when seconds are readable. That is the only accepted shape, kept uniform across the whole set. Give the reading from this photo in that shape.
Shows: 9,48
